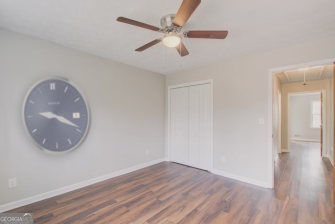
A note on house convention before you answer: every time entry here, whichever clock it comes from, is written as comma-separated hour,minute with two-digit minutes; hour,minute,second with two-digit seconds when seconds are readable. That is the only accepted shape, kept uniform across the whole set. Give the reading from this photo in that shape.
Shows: 9,19
